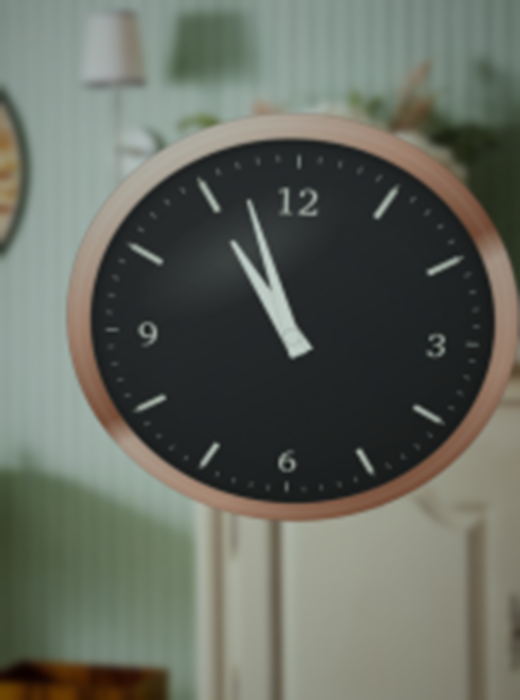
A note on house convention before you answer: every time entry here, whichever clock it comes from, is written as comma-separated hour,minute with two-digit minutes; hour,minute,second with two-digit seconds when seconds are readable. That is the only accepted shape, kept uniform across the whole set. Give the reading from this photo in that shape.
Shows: 10,57
